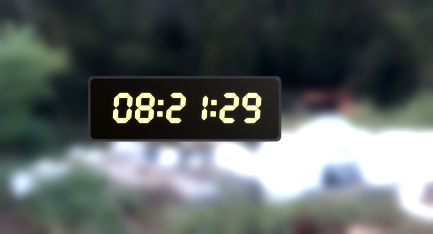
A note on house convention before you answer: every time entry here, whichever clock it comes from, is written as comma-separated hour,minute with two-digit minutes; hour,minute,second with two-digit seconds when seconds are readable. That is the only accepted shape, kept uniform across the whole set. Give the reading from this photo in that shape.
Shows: 8,21,29
